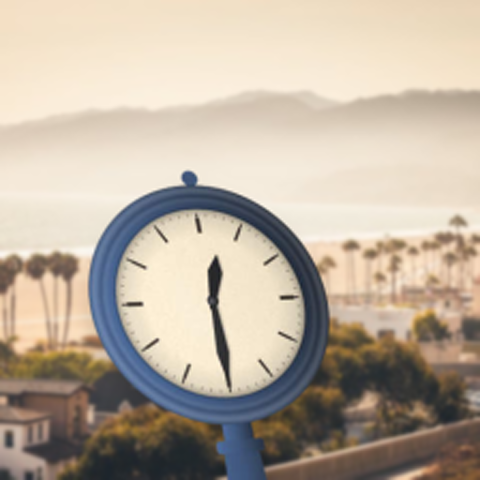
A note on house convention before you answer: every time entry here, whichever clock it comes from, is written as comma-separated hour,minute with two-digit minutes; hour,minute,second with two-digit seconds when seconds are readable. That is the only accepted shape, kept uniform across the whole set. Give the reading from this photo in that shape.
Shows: 12,30
